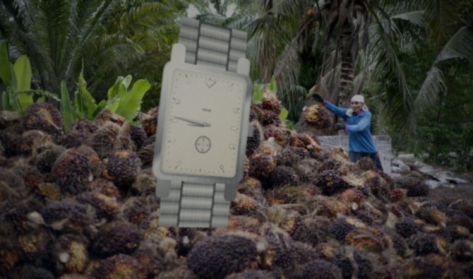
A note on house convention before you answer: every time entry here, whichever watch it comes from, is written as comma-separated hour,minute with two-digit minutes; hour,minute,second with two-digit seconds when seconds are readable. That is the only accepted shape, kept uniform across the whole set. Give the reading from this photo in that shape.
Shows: 8,46
